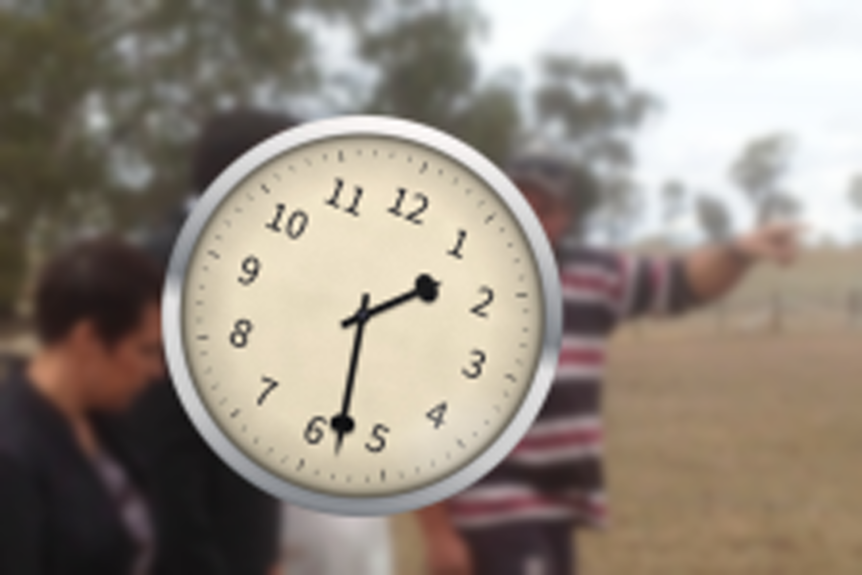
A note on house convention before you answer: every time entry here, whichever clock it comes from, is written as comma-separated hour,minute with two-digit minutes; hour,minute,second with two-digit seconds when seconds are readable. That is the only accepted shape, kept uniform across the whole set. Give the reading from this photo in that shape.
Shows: 1,28
